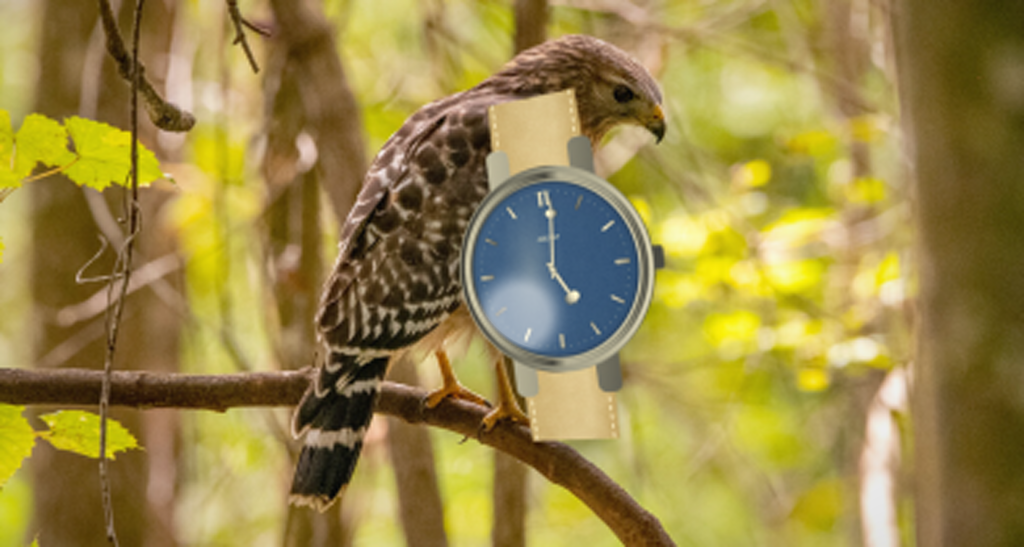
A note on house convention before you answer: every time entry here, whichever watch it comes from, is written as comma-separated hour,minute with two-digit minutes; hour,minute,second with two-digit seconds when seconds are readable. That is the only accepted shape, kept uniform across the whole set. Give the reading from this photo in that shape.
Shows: 5,01
